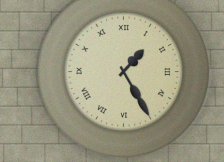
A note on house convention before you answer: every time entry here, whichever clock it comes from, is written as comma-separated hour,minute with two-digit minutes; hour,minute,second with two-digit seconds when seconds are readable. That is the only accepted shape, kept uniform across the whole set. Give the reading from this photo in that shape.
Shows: 1,25
